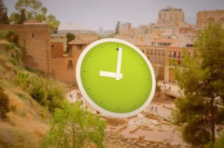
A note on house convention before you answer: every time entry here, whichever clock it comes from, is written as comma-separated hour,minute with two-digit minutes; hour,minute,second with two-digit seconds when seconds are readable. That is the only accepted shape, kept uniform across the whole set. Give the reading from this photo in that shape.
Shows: 9,01
